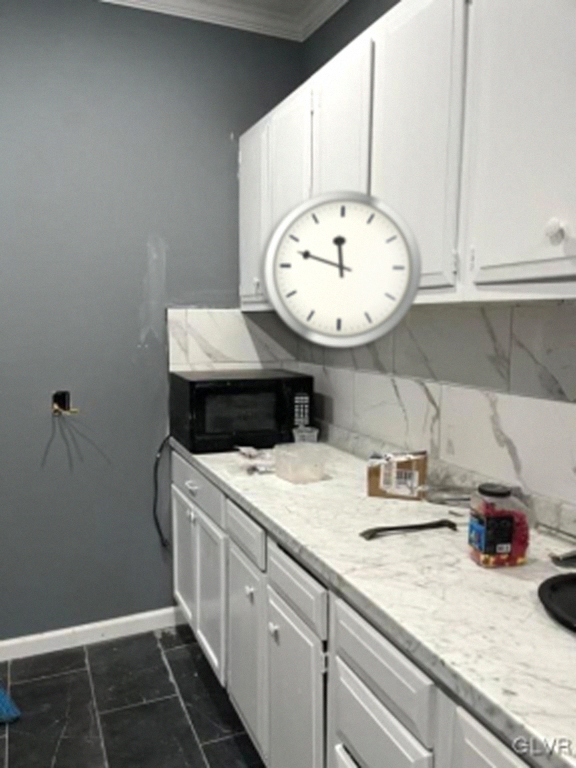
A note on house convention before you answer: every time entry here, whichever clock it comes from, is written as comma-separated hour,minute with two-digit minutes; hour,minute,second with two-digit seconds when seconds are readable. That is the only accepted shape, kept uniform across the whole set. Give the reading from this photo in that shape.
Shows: 11,48
